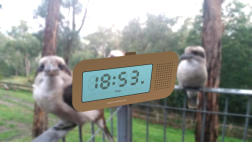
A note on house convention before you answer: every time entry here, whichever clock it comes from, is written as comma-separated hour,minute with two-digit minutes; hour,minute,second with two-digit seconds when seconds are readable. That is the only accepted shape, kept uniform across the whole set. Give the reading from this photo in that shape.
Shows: 18,53
